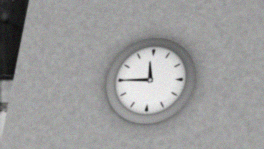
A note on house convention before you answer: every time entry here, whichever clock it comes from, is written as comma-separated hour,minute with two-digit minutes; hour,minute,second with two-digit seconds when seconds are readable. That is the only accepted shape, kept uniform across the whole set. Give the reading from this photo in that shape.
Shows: 11,45
